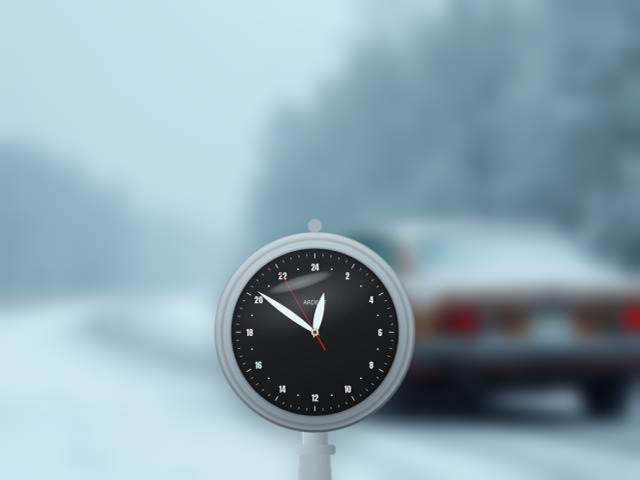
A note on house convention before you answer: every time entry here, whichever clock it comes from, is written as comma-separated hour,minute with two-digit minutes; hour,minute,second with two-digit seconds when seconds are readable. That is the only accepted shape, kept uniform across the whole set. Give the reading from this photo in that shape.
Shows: 0,50,55
